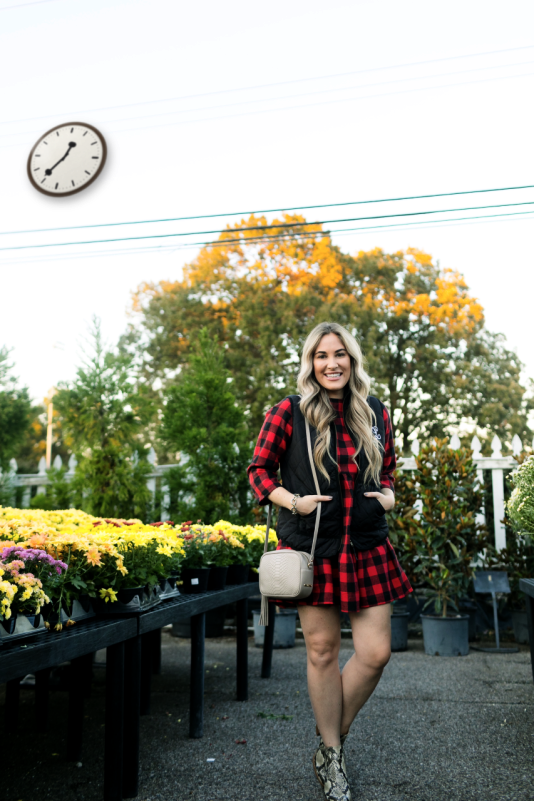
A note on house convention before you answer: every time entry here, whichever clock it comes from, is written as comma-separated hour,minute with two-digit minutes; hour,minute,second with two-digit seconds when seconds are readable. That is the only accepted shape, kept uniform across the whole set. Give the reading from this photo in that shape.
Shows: 12,36
